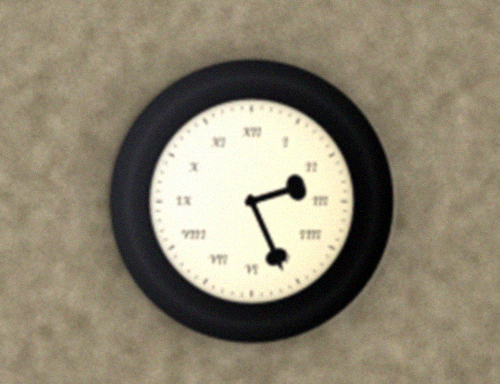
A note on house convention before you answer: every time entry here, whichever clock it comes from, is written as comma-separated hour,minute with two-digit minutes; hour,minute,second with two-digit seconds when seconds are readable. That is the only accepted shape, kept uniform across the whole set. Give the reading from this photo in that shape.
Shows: 2,26
